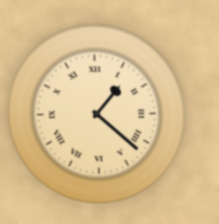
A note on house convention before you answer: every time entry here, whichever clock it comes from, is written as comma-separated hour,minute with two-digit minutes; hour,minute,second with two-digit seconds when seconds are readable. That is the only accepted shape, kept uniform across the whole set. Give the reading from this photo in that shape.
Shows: 1,22
